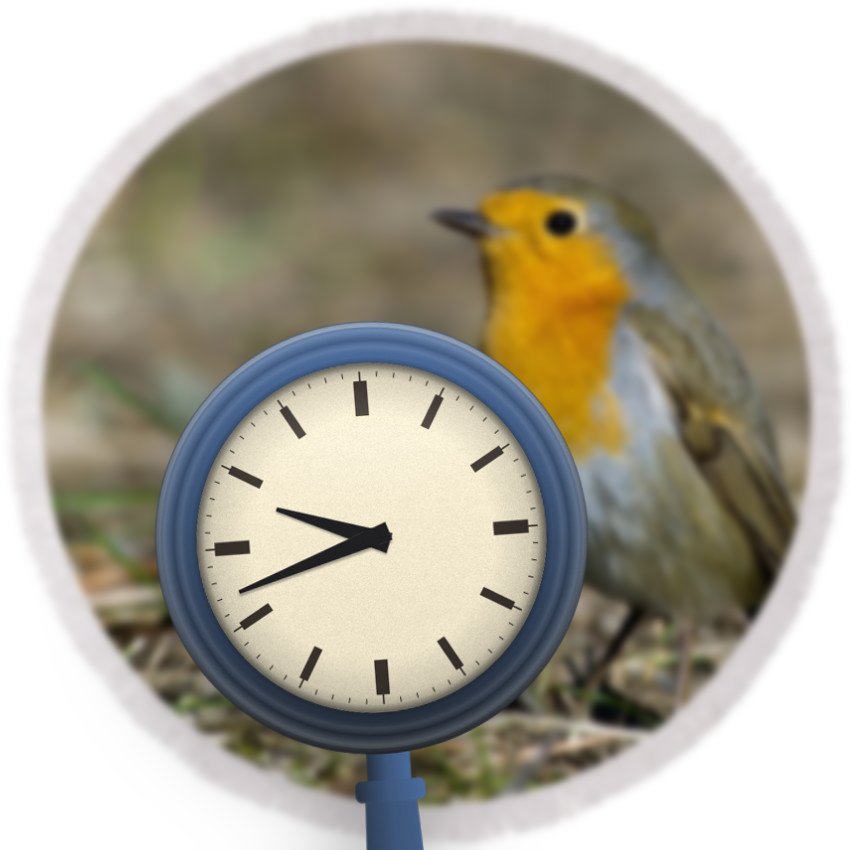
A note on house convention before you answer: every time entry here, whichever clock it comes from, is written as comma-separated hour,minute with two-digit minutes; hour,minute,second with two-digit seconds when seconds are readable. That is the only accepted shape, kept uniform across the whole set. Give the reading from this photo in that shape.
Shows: 9,42
